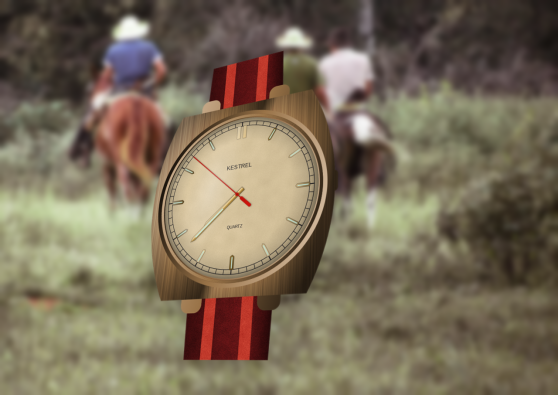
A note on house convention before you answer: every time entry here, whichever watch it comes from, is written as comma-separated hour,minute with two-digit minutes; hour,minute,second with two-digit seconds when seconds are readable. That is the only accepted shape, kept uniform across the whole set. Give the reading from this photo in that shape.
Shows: 7,37,52
